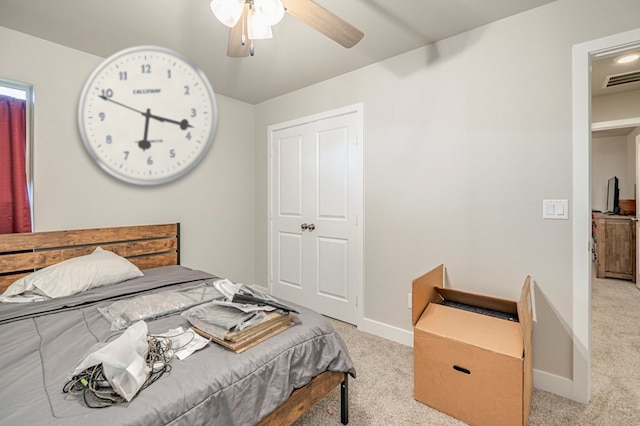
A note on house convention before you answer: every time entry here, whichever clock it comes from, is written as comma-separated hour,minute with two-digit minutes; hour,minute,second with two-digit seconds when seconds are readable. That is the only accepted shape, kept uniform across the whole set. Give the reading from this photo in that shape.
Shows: 6,17,49
